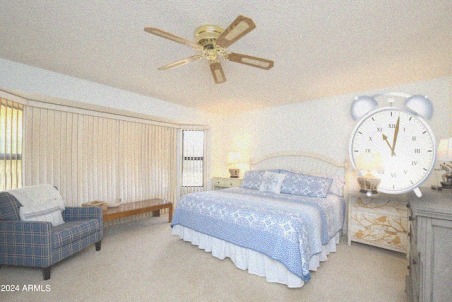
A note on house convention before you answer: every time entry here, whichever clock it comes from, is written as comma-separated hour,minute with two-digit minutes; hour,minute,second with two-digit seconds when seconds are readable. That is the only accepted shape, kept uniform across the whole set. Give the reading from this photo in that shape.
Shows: 11,02
